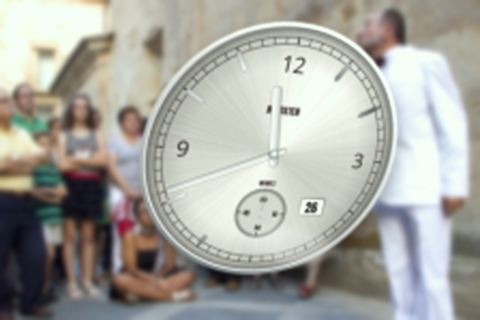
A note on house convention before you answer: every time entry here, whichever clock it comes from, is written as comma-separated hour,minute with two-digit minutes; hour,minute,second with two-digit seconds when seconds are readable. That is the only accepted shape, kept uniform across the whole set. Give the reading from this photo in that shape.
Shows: 11,41
